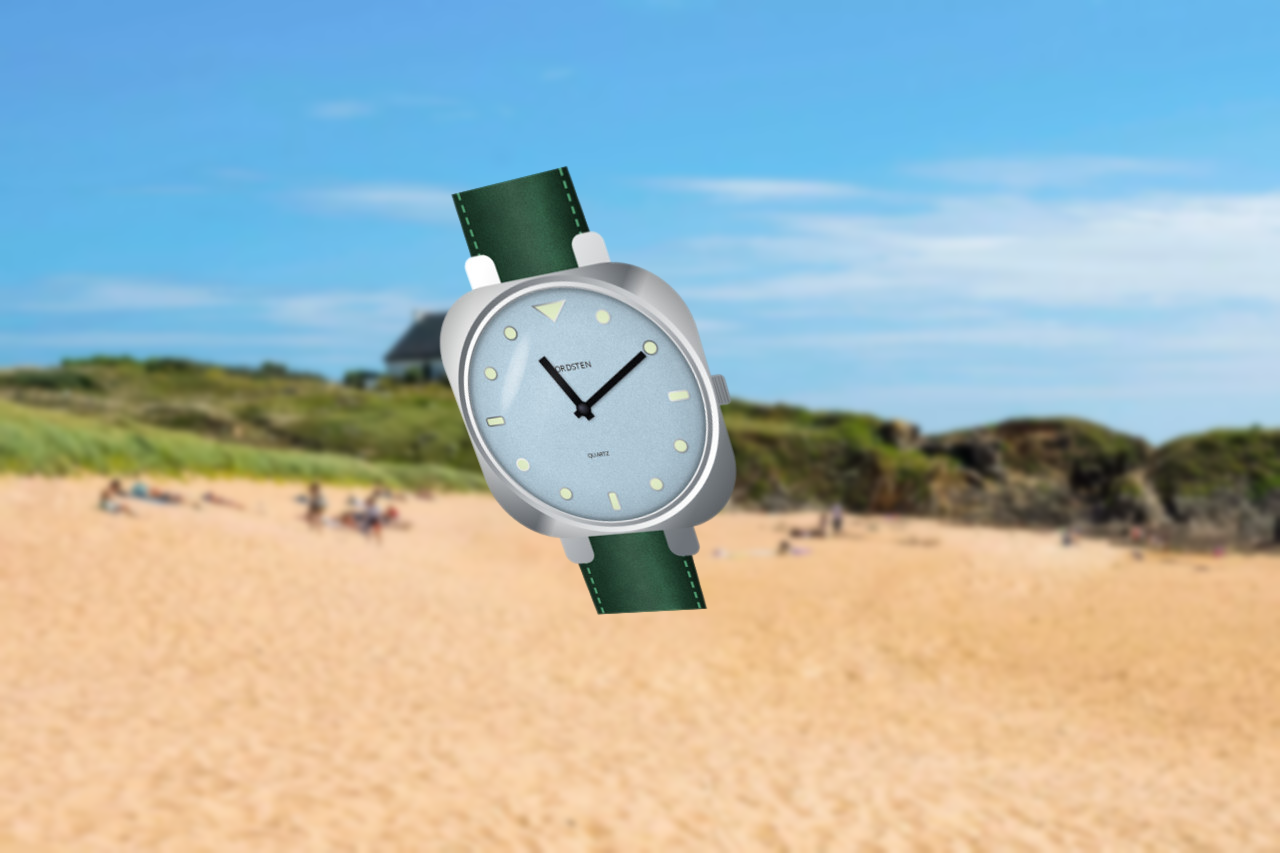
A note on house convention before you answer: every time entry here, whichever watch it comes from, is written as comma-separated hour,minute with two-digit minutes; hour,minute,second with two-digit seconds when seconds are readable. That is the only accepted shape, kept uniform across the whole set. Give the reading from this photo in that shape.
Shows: 11,10
